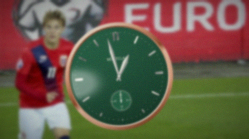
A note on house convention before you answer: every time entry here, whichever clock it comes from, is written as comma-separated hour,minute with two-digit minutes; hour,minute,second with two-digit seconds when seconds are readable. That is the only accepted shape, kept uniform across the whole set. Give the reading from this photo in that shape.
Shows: 12,58
